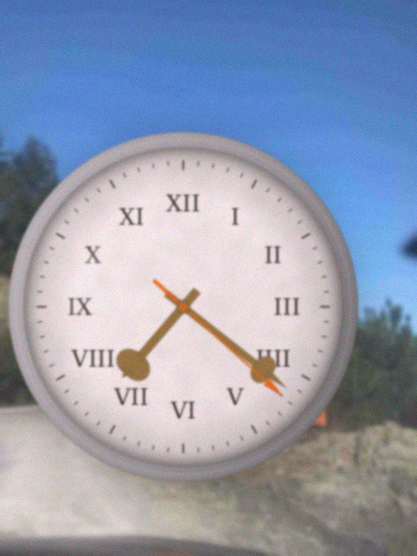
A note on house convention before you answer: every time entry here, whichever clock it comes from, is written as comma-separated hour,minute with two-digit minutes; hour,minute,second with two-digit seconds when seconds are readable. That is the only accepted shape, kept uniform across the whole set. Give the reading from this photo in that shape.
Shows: 7,21,22
